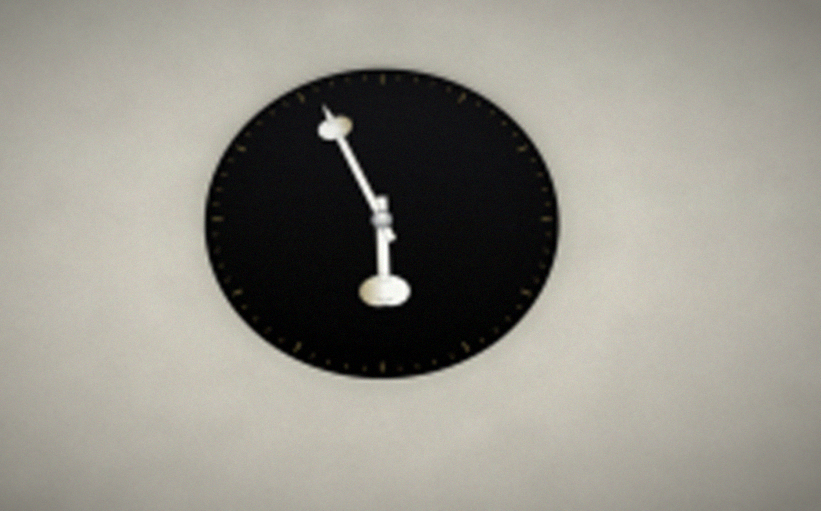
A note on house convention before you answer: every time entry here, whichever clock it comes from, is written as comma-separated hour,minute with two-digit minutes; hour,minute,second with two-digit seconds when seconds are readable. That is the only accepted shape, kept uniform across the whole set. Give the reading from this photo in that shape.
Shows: 5,56
